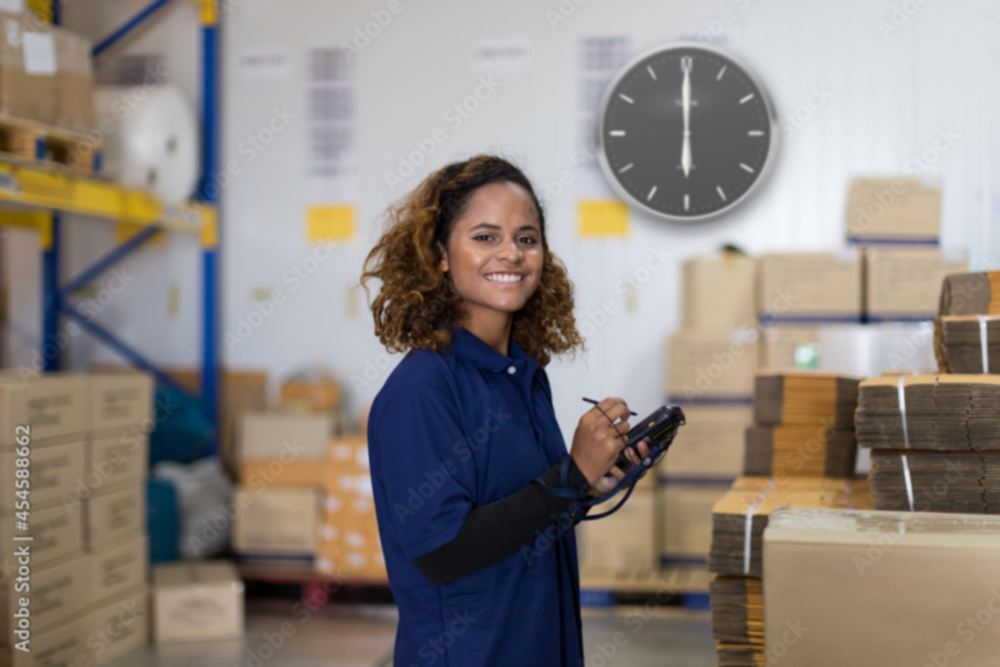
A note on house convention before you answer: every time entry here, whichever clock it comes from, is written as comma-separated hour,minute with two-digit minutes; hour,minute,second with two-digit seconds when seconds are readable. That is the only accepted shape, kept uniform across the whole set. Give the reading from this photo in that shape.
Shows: 6,00
